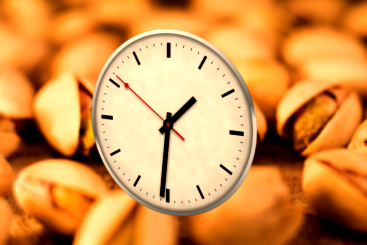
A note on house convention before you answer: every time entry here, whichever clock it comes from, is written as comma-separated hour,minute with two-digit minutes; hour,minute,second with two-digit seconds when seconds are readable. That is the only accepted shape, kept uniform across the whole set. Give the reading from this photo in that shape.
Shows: 1,30,51
